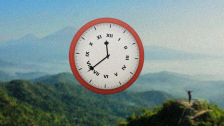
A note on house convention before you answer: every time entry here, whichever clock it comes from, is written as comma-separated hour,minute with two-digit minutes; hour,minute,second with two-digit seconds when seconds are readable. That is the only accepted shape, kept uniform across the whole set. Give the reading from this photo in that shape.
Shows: 11,38
